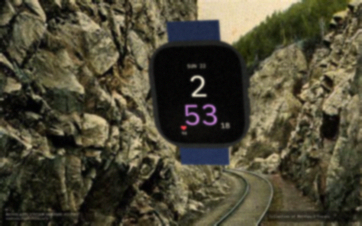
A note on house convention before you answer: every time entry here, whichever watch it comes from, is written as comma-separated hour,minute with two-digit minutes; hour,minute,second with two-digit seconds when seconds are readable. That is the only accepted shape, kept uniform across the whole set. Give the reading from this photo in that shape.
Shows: 2,53
